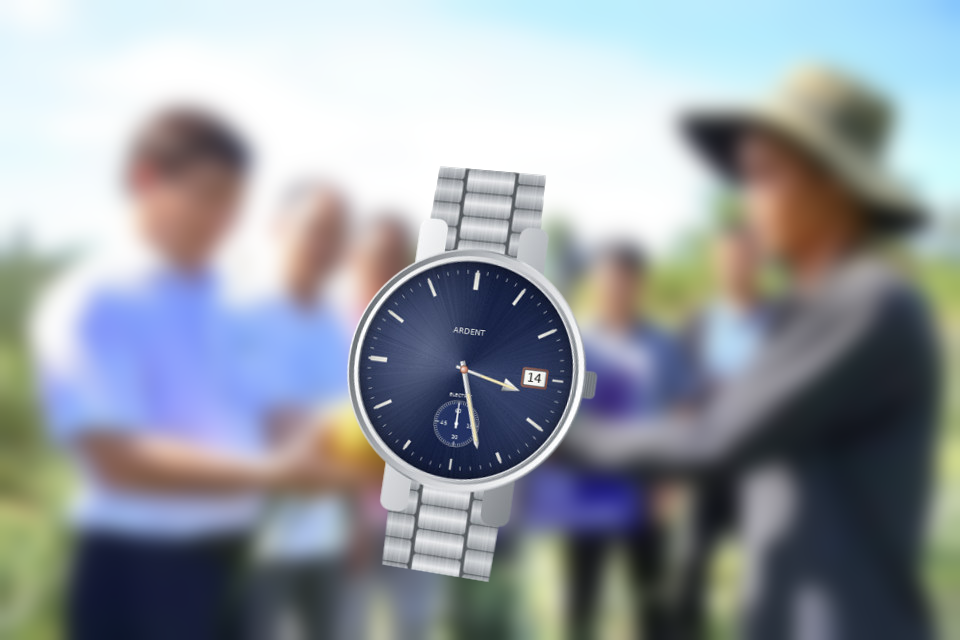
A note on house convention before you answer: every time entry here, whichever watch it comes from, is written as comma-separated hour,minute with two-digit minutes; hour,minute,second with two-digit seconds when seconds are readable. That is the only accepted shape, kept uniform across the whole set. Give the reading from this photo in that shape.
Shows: 3,27
